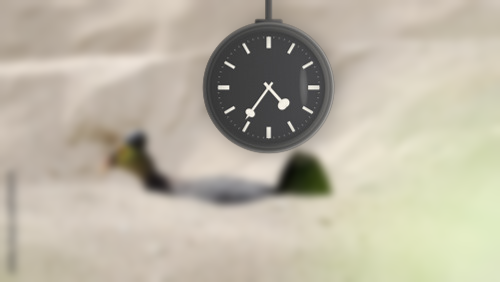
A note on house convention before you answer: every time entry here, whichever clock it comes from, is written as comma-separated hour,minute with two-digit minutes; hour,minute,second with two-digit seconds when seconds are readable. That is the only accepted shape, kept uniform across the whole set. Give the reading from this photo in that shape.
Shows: 4,36
